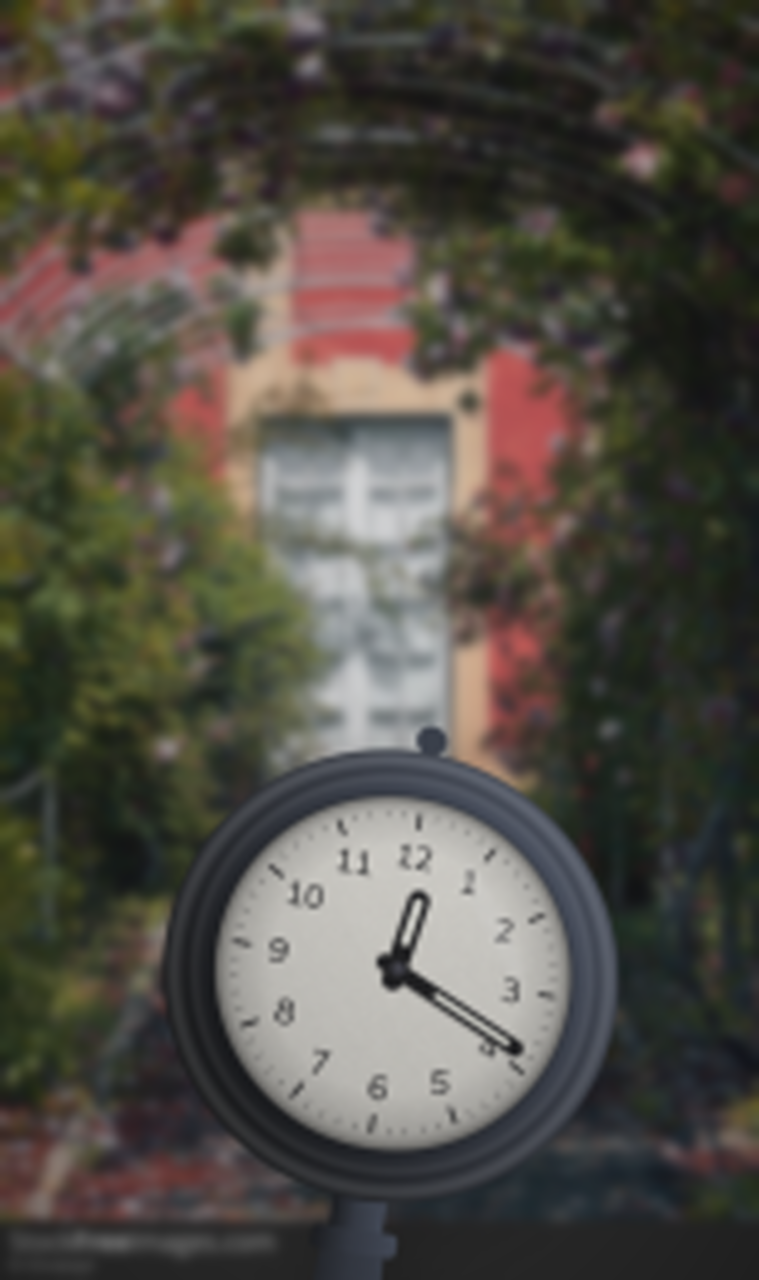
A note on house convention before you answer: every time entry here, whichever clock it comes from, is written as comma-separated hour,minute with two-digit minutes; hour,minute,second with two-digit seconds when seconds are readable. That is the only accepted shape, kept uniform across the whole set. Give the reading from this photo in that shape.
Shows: 12,19
